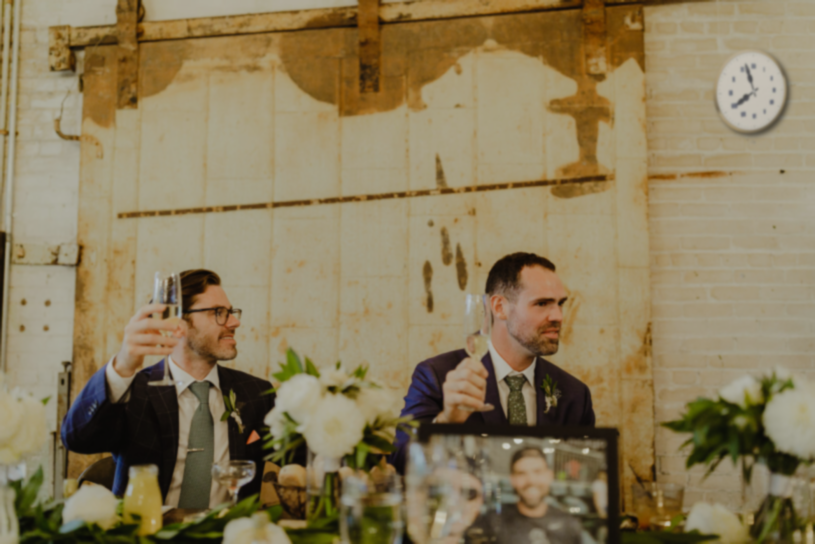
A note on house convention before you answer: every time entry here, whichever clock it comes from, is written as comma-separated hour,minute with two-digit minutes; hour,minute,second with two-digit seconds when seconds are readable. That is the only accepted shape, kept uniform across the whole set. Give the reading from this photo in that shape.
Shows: 7,57
